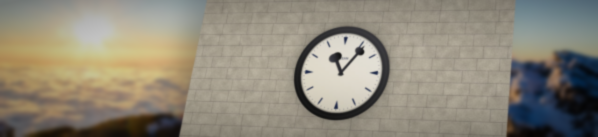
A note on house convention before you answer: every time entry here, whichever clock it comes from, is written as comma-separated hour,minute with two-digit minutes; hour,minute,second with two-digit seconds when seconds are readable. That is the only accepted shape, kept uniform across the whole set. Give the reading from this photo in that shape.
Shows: 11,06
